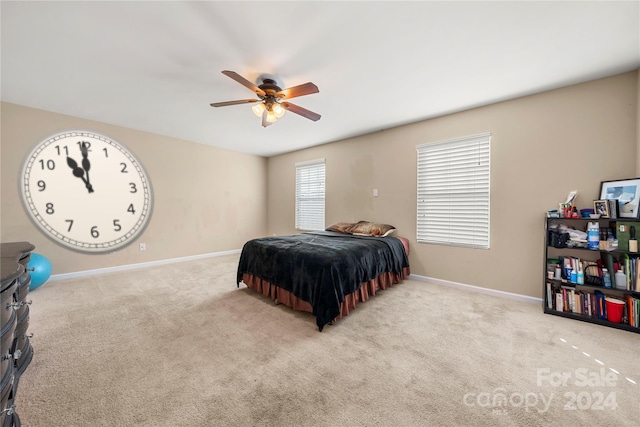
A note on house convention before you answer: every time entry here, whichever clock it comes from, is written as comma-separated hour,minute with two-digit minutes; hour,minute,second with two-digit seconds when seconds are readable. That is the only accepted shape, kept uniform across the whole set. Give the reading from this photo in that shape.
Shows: 11,00
